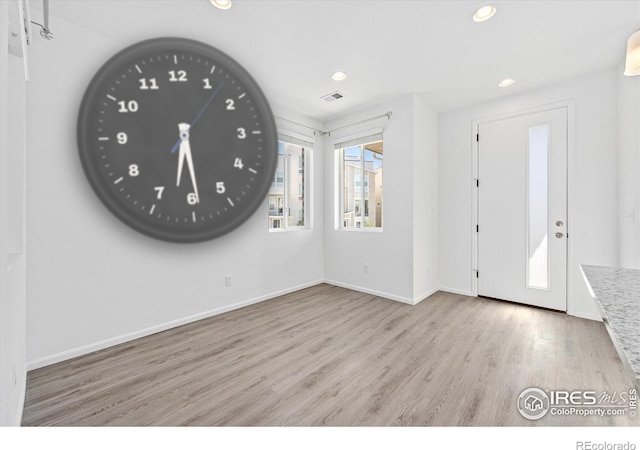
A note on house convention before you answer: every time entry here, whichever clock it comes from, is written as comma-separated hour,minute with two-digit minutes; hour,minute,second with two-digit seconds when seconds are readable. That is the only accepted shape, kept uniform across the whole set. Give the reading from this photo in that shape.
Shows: 6,29,07
